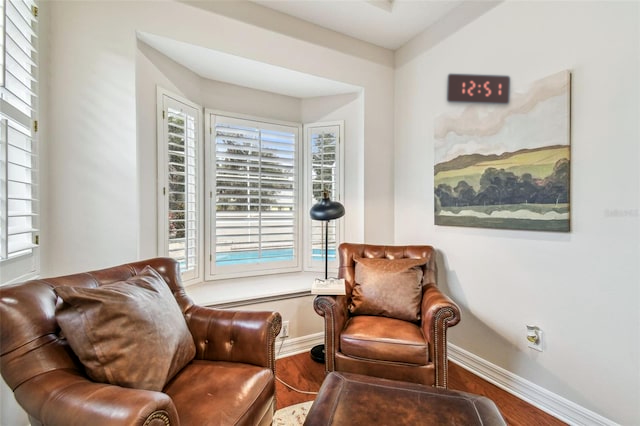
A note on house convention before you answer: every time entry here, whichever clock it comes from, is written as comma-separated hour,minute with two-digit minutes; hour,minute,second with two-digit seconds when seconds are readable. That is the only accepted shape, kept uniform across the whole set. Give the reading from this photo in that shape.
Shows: 12,51
